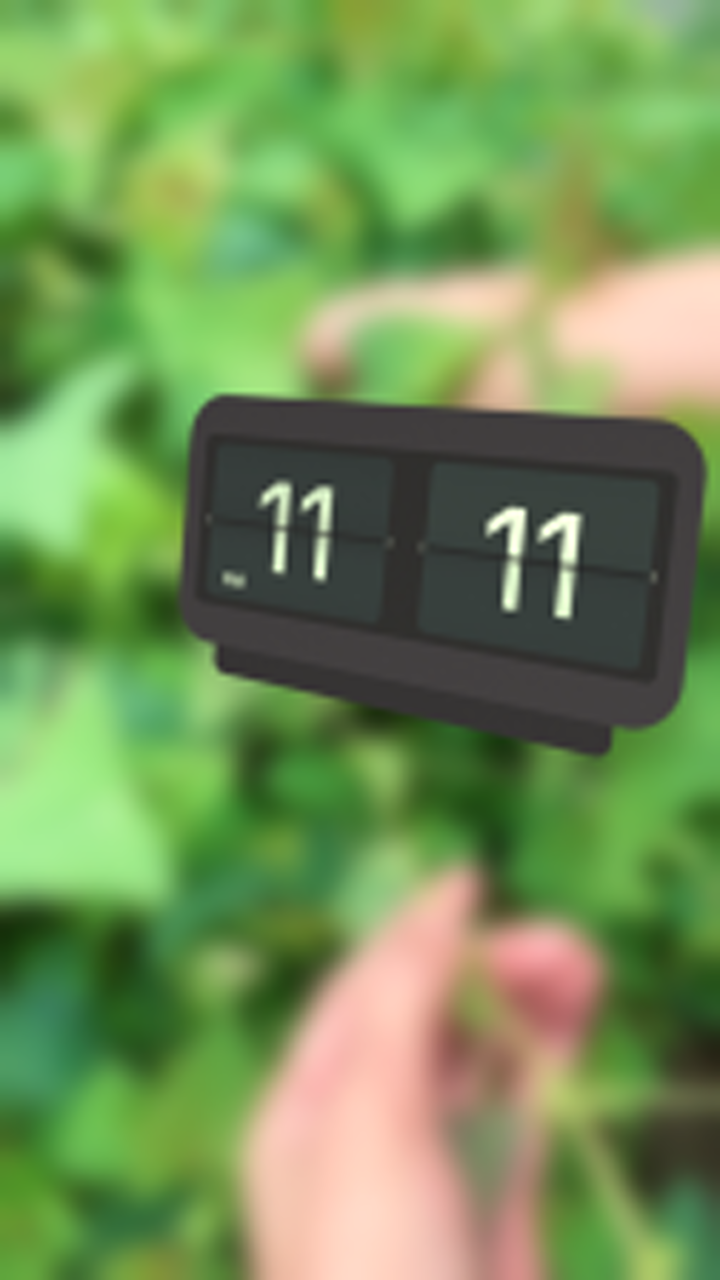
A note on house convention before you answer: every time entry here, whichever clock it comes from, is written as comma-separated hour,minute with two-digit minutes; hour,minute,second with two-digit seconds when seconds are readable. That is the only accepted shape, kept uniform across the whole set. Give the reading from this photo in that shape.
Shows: 11,11
